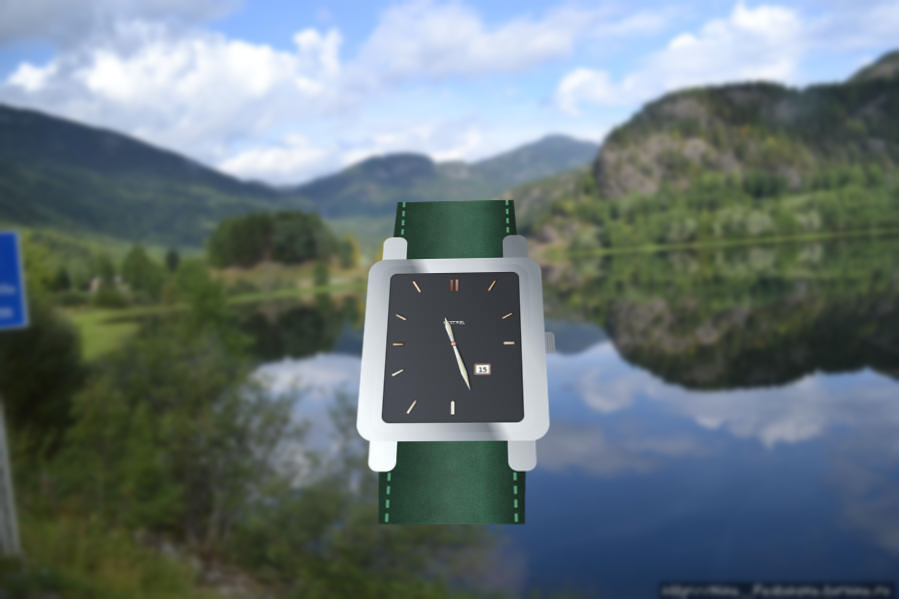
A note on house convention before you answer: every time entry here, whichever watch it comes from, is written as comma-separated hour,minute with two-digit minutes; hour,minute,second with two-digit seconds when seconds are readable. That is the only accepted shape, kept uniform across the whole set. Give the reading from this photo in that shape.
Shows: 11,27
